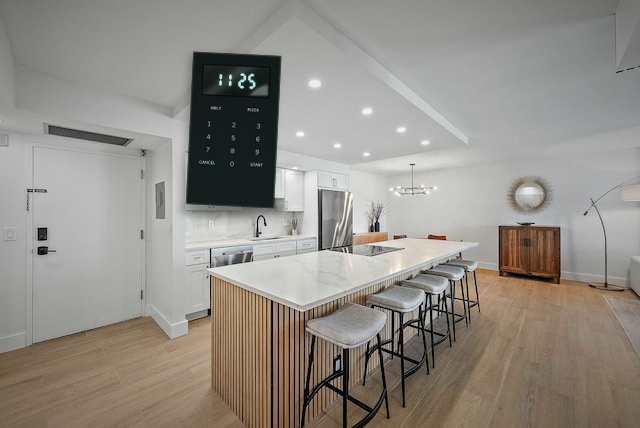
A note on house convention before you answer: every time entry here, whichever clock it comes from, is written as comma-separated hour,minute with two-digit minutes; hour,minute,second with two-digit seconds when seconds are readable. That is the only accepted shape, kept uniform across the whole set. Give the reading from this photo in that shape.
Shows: 11,25
